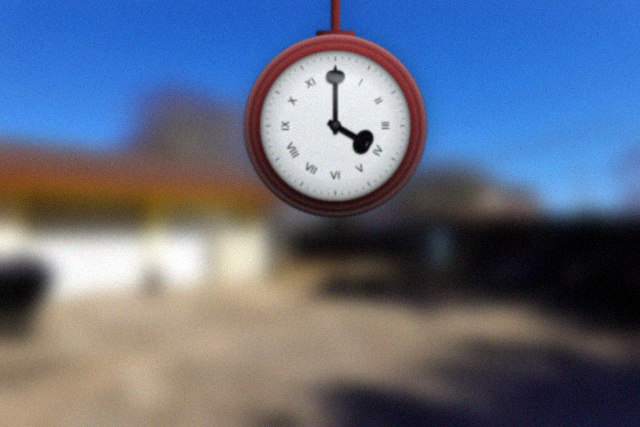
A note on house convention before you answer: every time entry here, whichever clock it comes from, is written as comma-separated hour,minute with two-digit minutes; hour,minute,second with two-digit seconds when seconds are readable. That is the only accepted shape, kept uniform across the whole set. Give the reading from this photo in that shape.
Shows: 4,00
